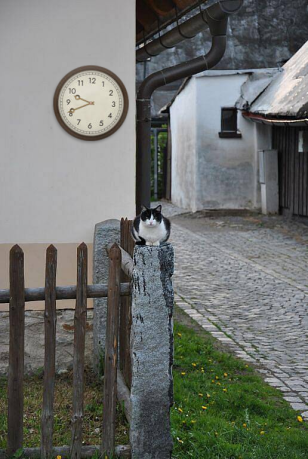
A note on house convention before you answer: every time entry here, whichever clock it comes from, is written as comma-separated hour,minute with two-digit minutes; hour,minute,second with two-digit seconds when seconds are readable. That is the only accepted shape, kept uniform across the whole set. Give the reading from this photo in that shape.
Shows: 9,41
